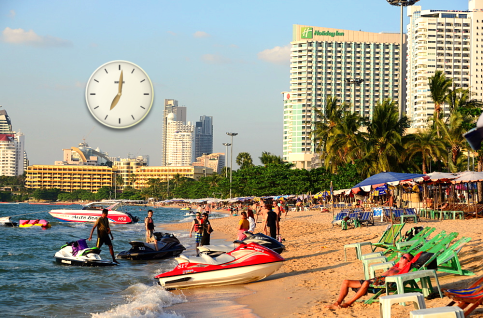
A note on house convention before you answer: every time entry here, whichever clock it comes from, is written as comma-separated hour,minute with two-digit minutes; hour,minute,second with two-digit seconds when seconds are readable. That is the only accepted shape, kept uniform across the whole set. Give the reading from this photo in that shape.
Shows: 7,01
